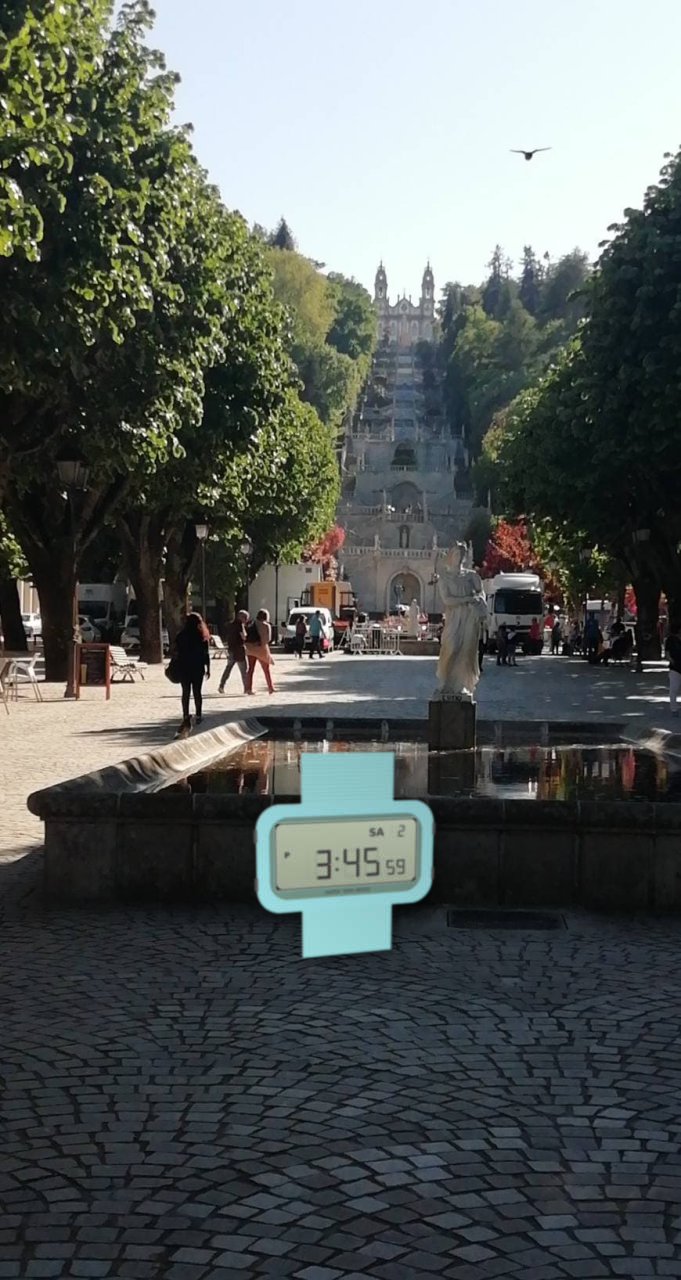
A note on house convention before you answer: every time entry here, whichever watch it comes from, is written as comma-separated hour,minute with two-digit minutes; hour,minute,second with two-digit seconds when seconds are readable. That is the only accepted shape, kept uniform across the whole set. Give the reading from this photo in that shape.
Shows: 3,45,59
